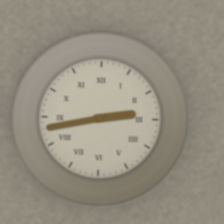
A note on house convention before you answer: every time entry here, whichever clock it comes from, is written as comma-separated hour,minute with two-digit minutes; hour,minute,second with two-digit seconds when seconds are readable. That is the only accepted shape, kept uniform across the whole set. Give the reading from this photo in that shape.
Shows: 2,43
